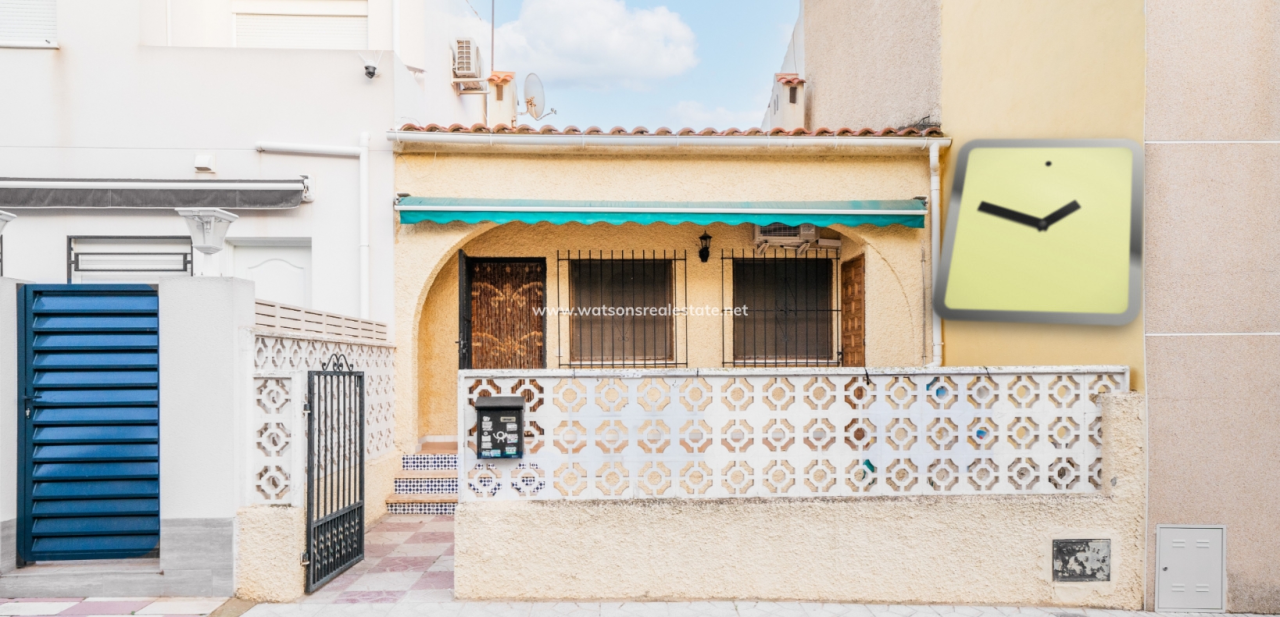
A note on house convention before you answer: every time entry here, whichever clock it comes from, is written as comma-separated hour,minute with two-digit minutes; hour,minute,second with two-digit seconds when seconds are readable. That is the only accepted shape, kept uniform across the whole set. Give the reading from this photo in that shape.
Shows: 1,48
